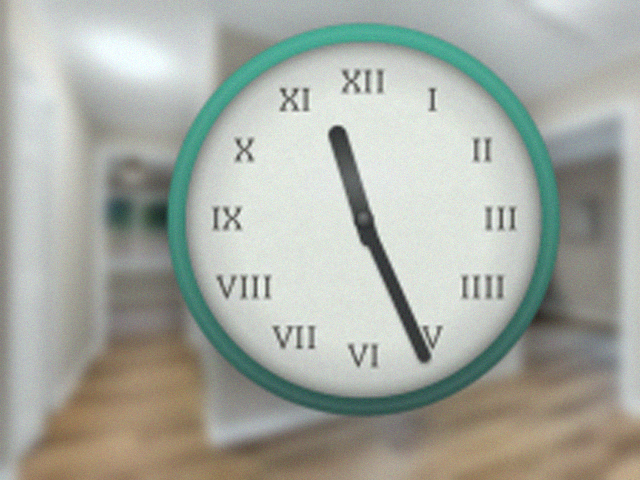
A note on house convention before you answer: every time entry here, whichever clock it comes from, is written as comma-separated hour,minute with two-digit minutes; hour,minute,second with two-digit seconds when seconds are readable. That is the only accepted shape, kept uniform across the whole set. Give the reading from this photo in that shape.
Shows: 11,26
